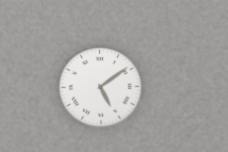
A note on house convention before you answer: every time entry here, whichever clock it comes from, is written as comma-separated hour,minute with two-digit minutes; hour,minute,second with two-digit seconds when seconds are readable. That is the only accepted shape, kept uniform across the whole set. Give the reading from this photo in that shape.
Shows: 5,09
